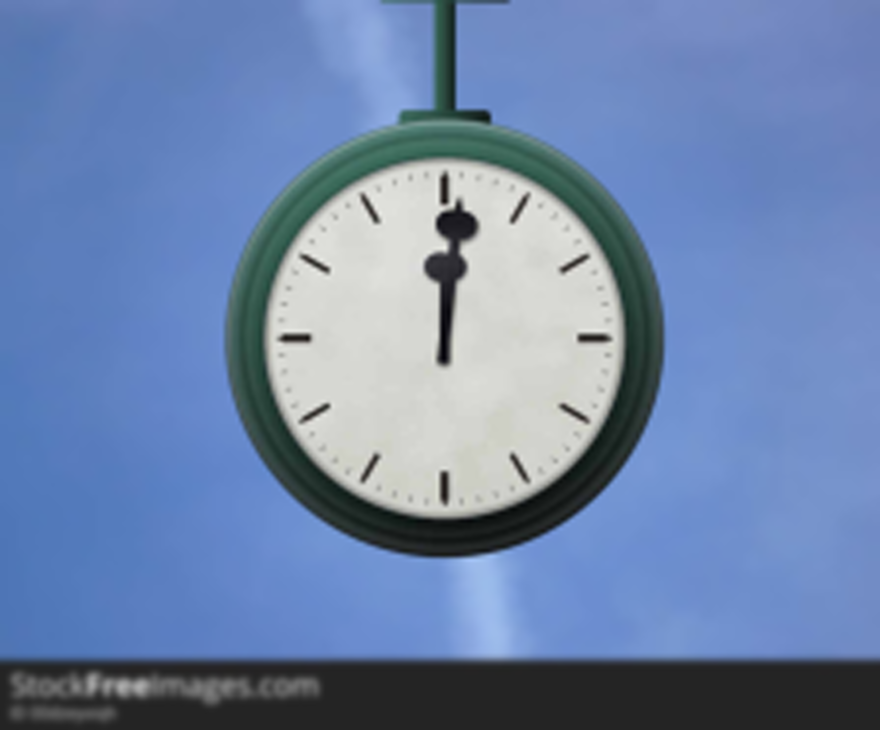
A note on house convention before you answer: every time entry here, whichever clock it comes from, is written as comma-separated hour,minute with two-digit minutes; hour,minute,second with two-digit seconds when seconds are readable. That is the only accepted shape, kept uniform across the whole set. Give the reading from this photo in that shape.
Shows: 12,01
